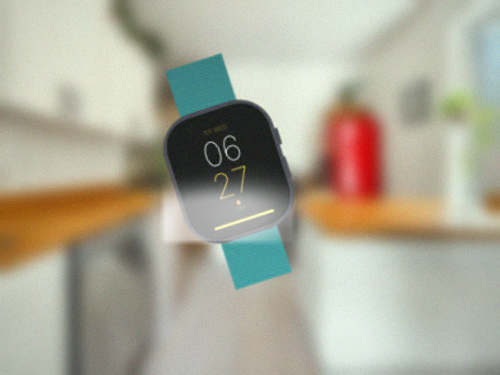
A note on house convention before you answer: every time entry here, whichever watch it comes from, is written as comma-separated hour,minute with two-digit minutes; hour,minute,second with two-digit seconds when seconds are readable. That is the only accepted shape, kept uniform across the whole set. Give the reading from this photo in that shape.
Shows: 6,27
